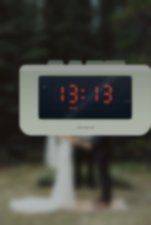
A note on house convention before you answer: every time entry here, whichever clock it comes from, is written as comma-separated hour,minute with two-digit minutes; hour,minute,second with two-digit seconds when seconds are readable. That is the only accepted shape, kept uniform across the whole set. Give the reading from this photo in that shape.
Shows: 13,13
